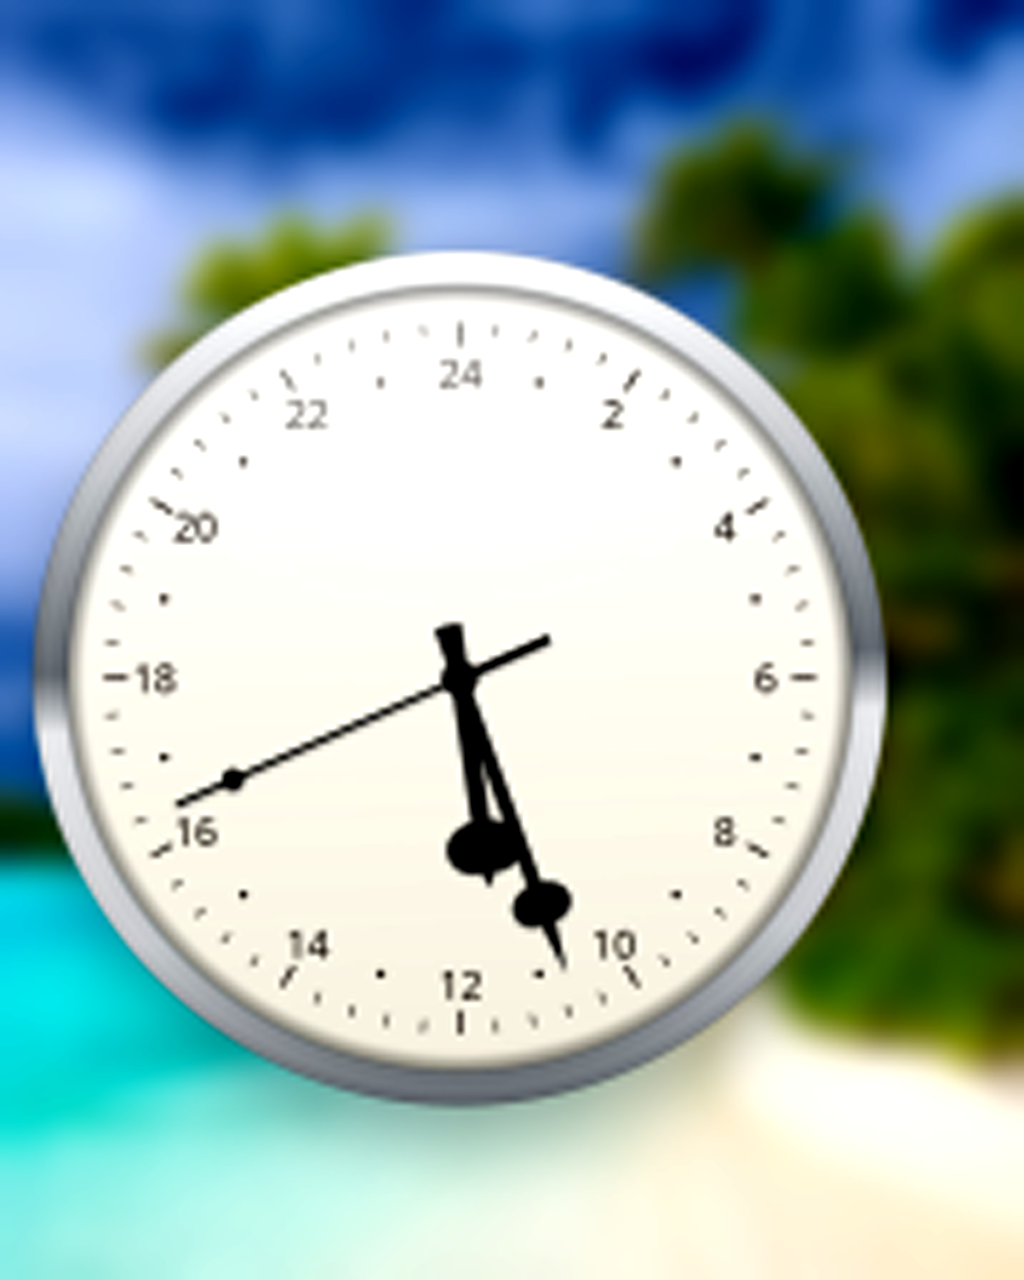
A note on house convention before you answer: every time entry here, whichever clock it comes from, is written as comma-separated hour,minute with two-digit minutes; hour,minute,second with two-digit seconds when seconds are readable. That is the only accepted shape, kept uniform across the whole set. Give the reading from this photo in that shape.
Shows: 11,26,41
